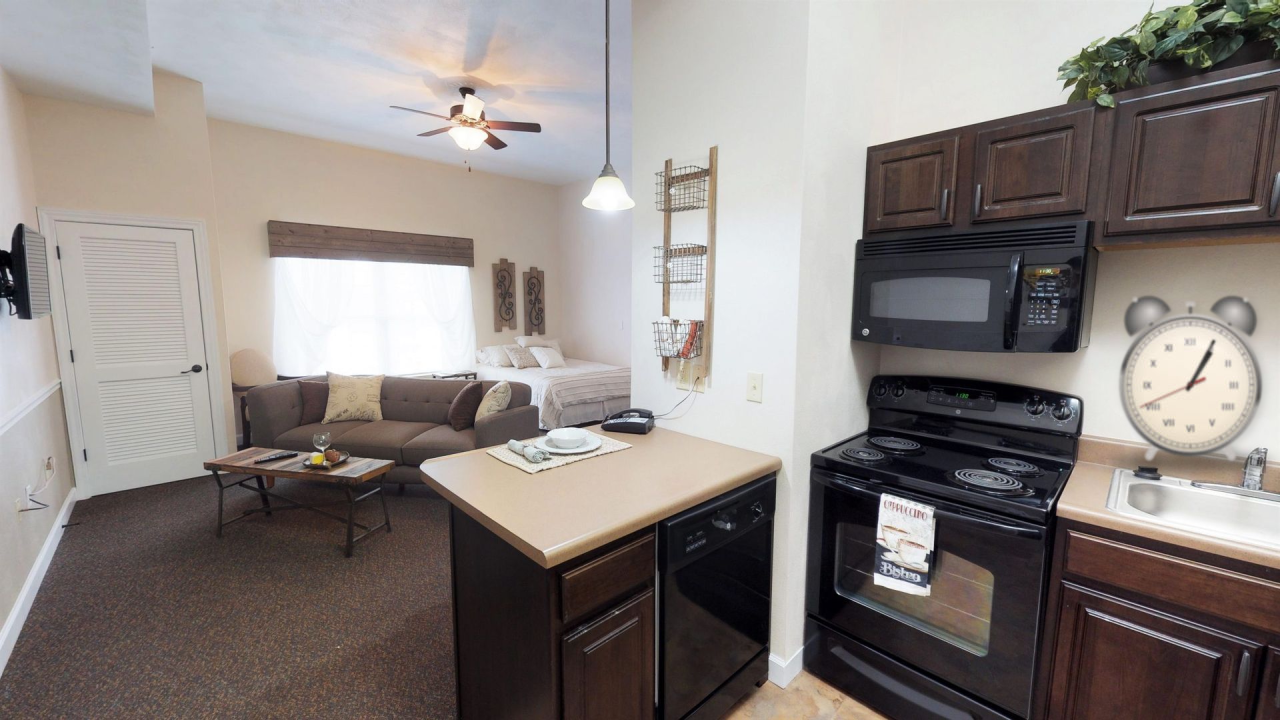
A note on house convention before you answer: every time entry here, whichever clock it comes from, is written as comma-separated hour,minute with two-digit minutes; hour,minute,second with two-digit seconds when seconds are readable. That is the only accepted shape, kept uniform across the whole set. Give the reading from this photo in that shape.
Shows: 1,04,41
